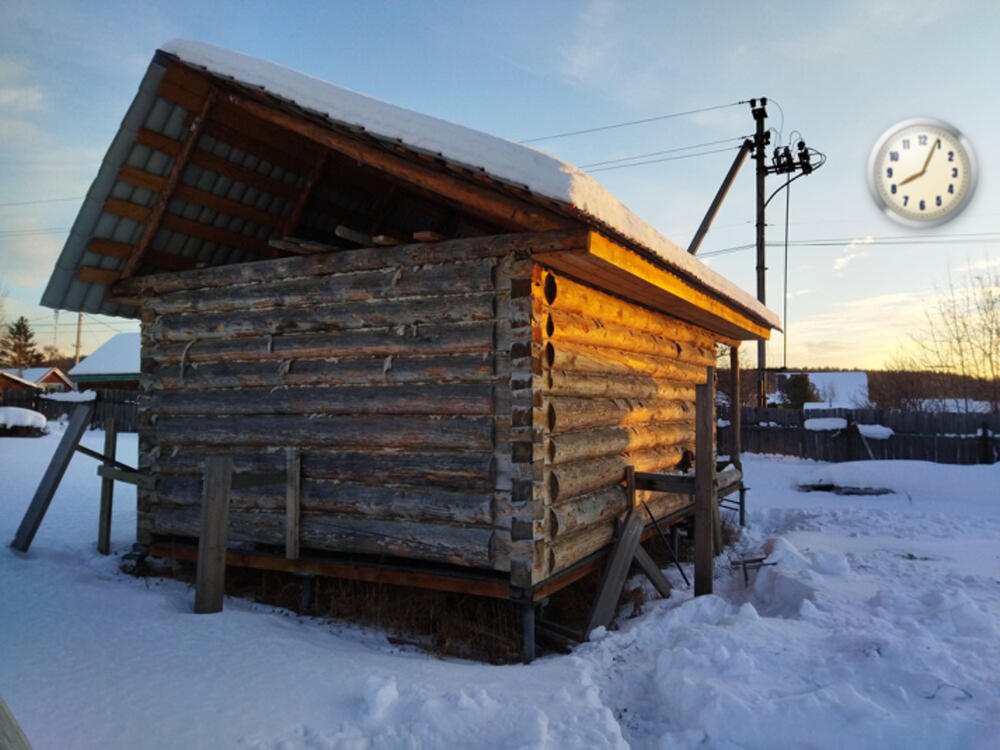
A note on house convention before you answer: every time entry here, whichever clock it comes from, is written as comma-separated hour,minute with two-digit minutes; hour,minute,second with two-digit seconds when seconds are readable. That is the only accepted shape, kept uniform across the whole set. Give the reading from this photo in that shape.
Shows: 8,04
